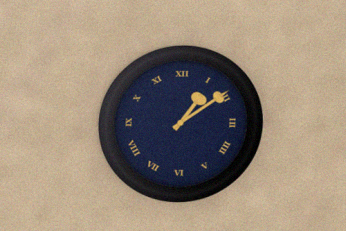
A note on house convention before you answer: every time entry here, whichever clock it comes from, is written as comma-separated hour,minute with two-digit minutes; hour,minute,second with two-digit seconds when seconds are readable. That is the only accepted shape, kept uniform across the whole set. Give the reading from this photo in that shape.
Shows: 1,09
